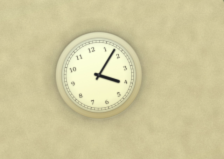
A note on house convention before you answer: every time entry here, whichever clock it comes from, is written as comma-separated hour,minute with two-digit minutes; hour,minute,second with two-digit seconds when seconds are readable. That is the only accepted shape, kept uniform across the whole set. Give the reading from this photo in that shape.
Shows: 4,08
